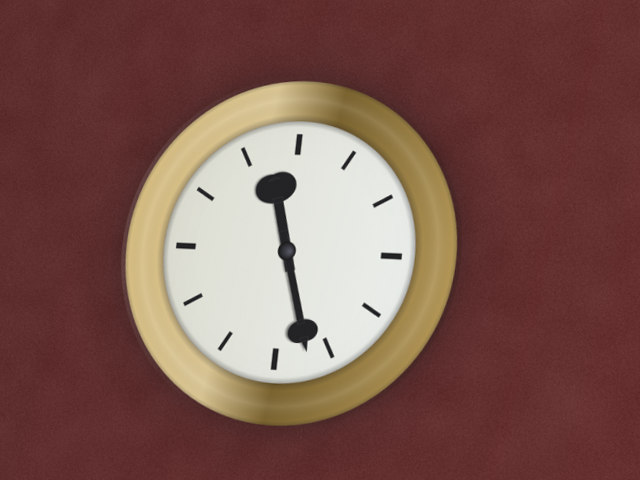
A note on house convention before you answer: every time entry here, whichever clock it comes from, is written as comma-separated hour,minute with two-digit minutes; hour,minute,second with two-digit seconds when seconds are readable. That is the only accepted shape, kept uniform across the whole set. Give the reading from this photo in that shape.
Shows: 11,27
